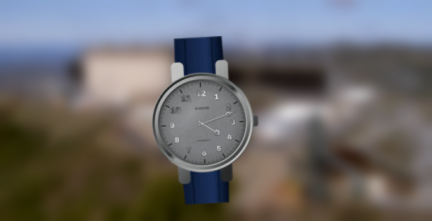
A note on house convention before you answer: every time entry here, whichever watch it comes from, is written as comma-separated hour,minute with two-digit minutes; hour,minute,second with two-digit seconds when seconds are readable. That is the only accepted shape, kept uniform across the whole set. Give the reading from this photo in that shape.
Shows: 4,12
